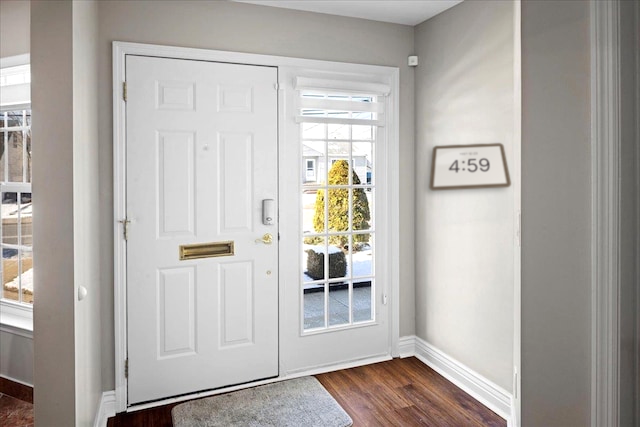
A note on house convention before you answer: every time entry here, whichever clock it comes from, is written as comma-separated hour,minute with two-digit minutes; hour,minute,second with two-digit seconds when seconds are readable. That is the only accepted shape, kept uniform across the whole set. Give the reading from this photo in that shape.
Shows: 4,59
